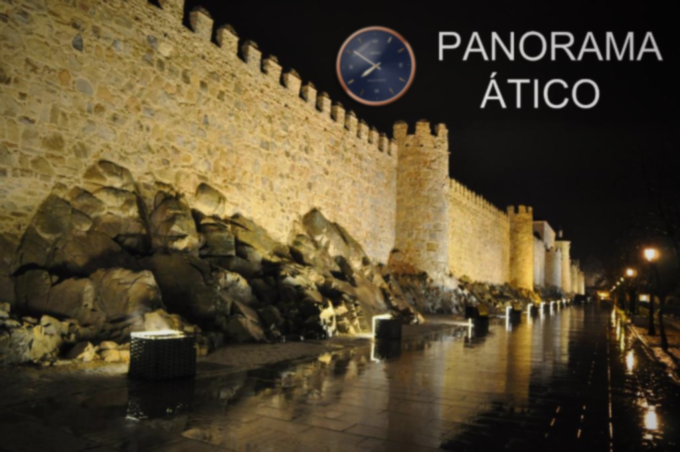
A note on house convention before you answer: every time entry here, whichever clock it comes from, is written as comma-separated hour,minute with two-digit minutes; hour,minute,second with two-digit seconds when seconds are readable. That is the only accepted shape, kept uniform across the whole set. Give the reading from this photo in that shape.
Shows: 7,51
